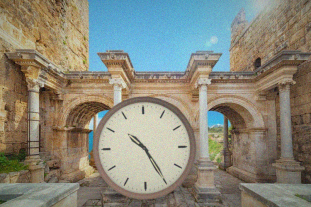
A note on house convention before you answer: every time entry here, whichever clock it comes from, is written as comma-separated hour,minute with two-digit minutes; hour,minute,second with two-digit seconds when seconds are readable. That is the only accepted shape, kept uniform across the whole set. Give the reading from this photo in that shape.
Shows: 10,25
